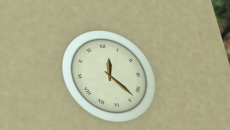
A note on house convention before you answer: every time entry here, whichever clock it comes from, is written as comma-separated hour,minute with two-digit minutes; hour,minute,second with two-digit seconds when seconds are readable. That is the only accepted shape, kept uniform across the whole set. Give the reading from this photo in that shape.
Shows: 12,23
